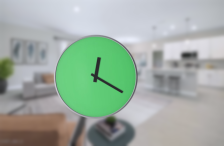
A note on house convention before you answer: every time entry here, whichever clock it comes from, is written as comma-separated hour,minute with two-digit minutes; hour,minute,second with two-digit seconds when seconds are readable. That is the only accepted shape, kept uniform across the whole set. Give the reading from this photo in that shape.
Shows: 12,20
